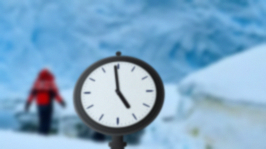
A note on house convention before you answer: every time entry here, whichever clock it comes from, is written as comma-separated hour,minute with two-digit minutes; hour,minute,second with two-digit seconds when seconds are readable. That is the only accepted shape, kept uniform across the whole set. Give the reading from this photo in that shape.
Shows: 4,59
